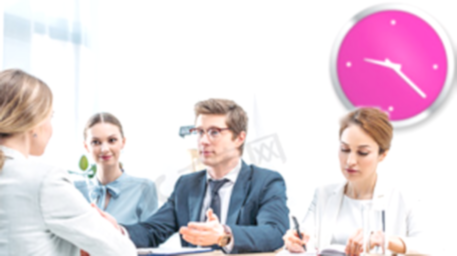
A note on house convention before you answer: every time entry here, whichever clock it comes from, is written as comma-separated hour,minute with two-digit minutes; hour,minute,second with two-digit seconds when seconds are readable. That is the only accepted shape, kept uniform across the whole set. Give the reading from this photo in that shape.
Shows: 9,22
